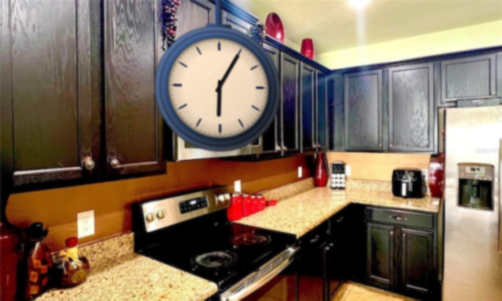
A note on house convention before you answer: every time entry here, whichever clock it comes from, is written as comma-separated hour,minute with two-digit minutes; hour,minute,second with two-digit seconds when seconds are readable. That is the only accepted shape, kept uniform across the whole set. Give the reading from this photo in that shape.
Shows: 6,05
